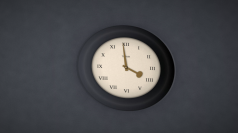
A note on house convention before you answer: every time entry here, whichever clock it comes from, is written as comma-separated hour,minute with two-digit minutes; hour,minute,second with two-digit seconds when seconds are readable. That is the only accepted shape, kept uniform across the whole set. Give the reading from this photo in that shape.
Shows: 3,59
